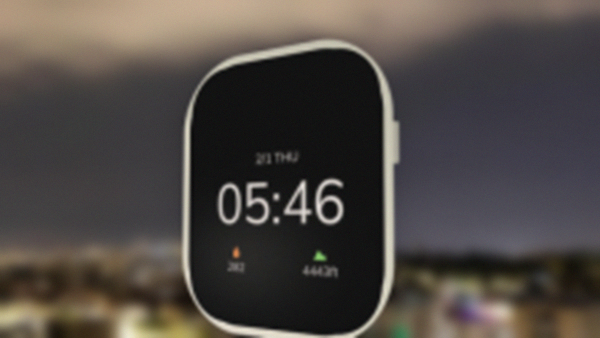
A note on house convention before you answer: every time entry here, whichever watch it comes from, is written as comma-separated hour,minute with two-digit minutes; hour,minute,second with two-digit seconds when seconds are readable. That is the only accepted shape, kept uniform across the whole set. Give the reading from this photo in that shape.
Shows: 5,46
